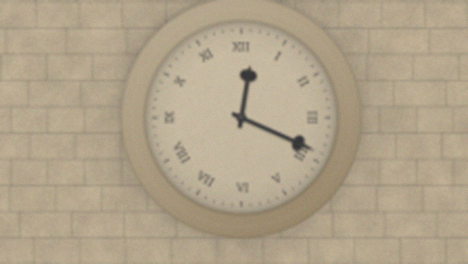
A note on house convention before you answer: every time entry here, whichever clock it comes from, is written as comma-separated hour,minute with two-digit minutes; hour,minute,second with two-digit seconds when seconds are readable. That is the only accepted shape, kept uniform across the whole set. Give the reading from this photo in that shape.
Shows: 12,19
